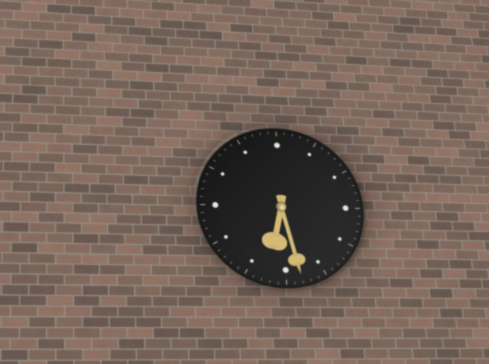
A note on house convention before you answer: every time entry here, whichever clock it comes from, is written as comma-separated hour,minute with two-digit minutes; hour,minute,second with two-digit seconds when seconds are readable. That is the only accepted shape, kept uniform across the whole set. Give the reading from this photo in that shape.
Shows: 6,28
